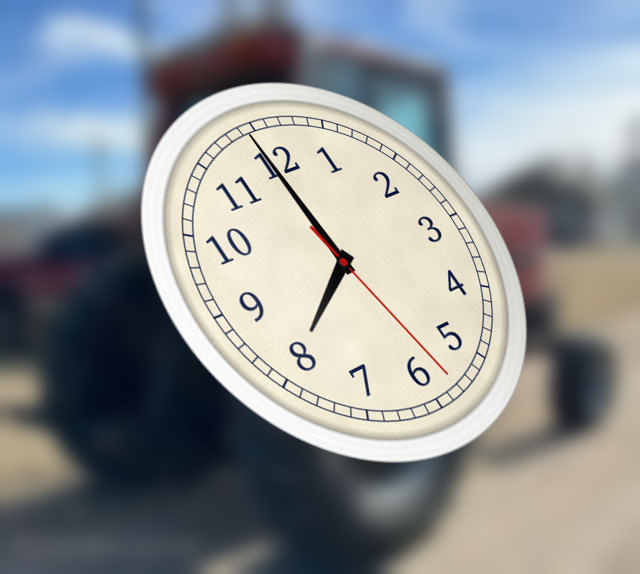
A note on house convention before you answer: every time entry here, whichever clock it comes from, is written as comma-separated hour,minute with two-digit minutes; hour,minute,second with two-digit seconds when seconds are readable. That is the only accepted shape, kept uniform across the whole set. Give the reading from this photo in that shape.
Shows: 7,59,28
